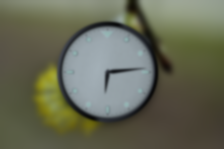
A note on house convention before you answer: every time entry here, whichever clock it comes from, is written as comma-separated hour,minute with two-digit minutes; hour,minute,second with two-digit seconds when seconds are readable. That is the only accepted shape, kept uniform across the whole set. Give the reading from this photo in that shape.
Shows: 6,14
